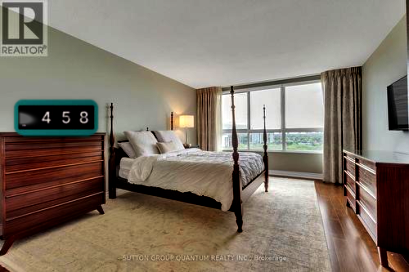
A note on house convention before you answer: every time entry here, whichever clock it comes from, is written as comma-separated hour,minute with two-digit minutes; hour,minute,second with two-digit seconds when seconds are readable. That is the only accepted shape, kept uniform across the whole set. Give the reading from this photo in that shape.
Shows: 4,58
